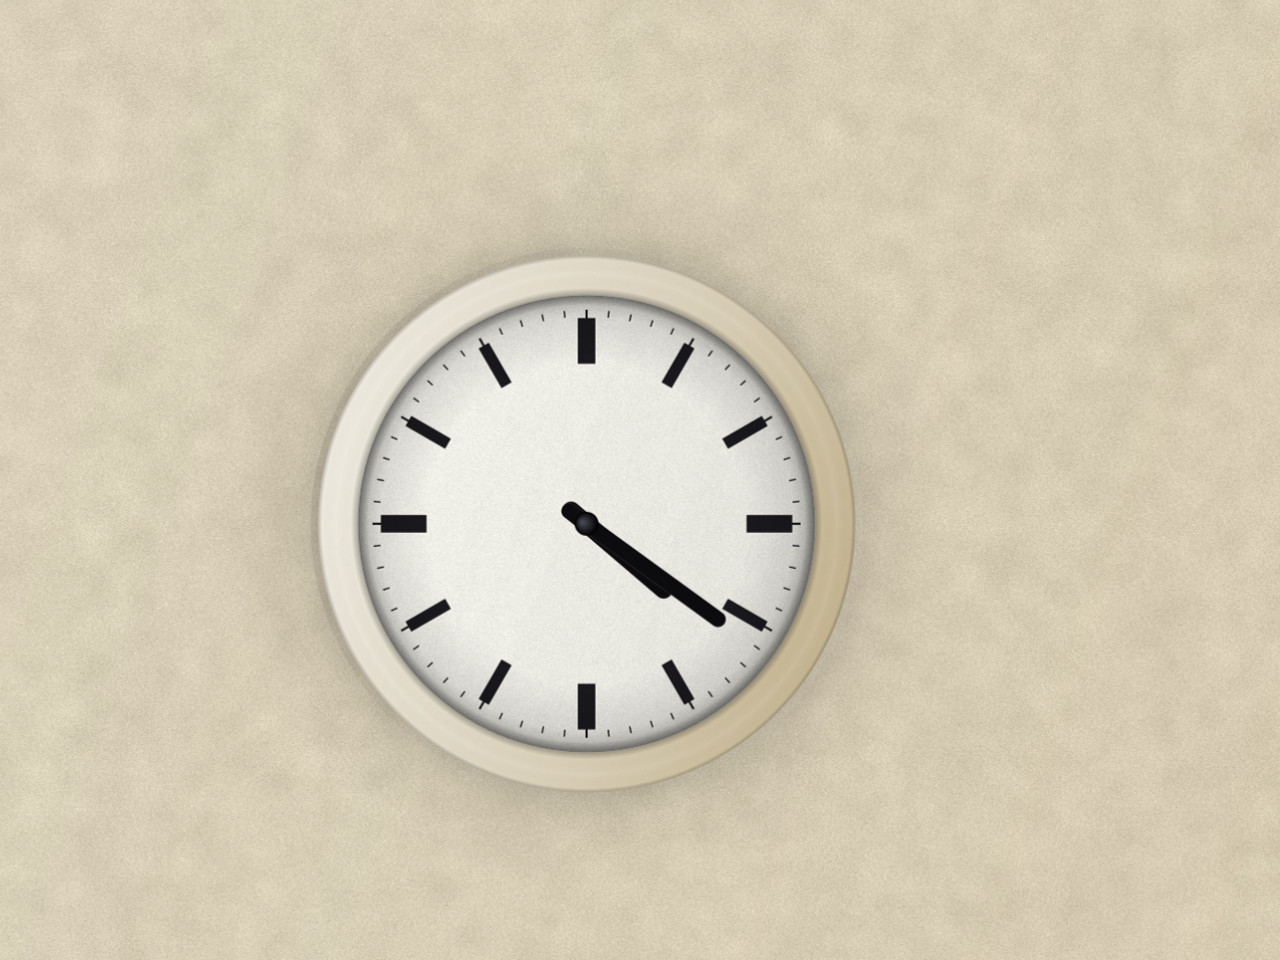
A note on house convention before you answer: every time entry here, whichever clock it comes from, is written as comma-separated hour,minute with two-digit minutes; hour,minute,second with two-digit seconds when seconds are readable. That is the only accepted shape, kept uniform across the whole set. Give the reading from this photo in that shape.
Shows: 4,21
